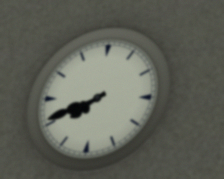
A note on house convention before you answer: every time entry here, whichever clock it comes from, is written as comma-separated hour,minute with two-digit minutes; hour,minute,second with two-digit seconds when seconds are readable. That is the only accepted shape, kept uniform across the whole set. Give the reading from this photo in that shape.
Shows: 7,41
